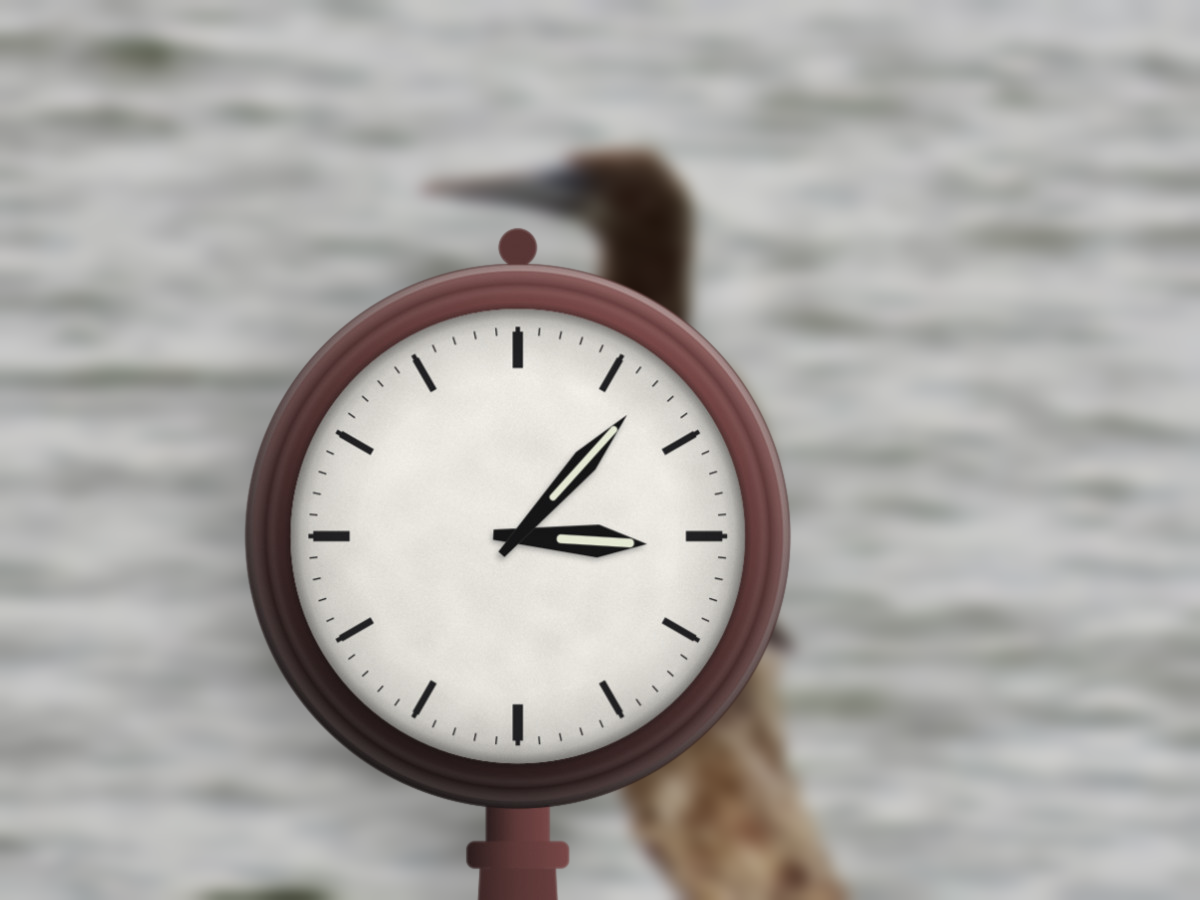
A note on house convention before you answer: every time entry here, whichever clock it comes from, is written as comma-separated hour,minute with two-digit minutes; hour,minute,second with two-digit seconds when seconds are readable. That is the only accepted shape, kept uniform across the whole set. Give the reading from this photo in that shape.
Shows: 3,07
